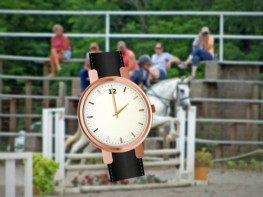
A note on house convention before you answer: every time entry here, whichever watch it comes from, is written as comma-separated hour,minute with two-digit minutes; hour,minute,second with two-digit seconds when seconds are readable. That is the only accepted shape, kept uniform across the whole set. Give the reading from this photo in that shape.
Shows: 2,00
